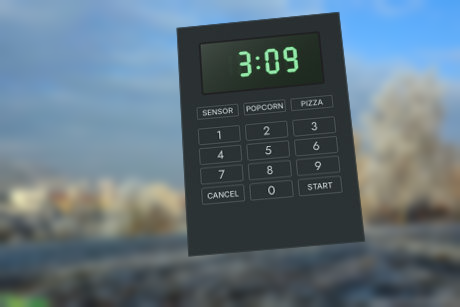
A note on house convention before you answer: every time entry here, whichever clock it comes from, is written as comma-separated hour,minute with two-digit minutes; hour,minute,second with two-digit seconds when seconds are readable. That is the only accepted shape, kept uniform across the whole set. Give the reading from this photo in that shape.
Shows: 3,09
